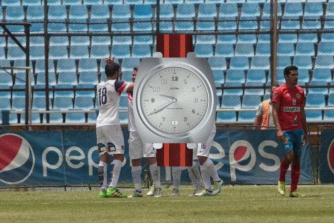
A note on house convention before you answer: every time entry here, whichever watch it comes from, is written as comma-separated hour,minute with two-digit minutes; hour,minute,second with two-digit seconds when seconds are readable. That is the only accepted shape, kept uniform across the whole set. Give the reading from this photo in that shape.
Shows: 9,40
